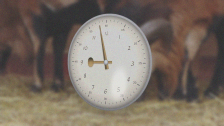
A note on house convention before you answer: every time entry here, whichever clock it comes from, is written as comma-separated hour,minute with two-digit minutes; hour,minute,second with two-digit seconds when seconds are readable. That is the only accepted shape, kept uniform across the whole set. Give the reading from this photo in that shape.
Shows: 8,58
